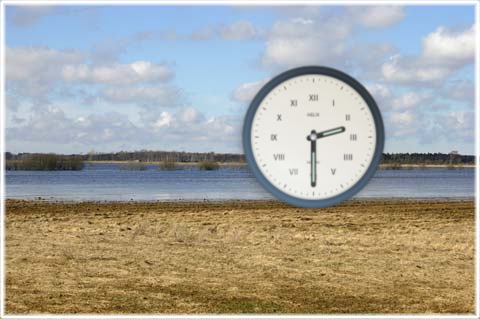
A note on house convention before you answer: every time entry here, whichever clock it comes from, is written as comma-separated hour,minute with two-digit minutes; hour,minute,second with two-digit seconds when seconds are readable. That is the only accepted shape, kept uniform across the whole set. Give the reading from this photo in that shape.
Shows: 2,30
